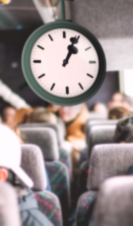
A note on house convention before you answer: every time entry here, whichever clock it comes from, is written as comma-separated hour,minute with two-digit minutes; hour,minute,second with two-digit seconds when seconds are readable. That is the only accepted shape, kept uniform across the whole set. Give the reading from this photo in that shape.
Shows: 1,04
